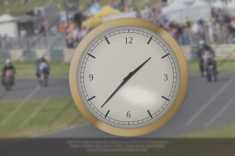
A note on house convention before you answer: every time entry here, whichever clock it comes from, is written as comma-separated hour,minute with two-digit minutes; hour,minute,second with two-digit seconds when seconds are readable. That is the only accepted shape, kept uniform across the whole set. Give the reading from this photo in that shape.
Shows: 1,37
